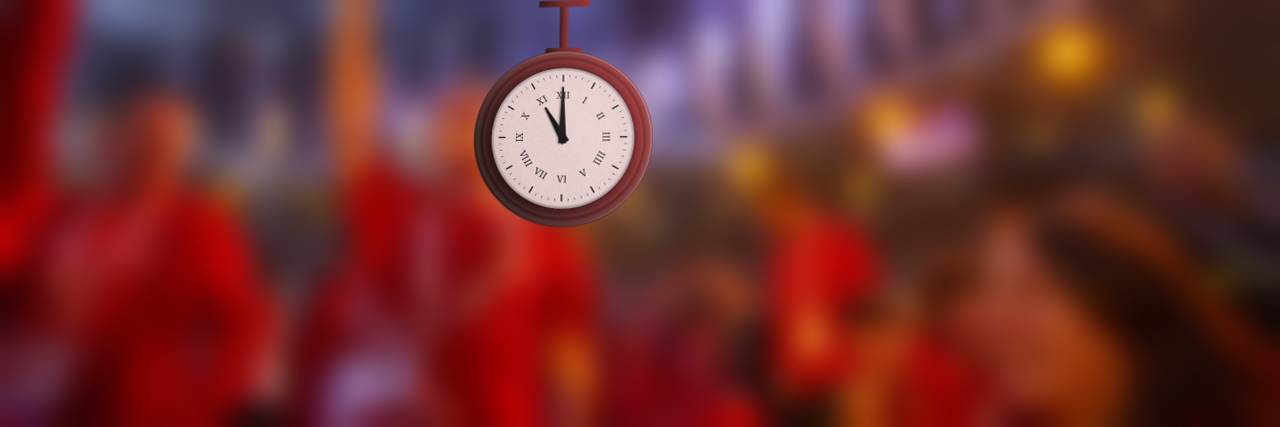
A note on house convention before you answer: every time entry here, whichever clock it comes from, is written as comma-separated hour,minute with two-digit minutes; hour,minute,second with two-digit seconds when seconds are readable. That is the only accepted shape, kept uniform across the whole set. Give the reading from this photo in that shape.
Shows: 11,00
